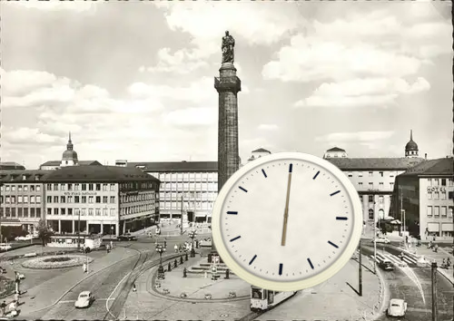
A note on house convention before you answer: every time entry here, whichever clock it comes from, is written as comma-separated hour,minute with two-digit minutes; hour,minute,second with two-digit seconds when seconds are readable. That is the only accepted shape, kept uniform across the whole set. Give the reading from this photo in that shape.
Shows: 6,00
